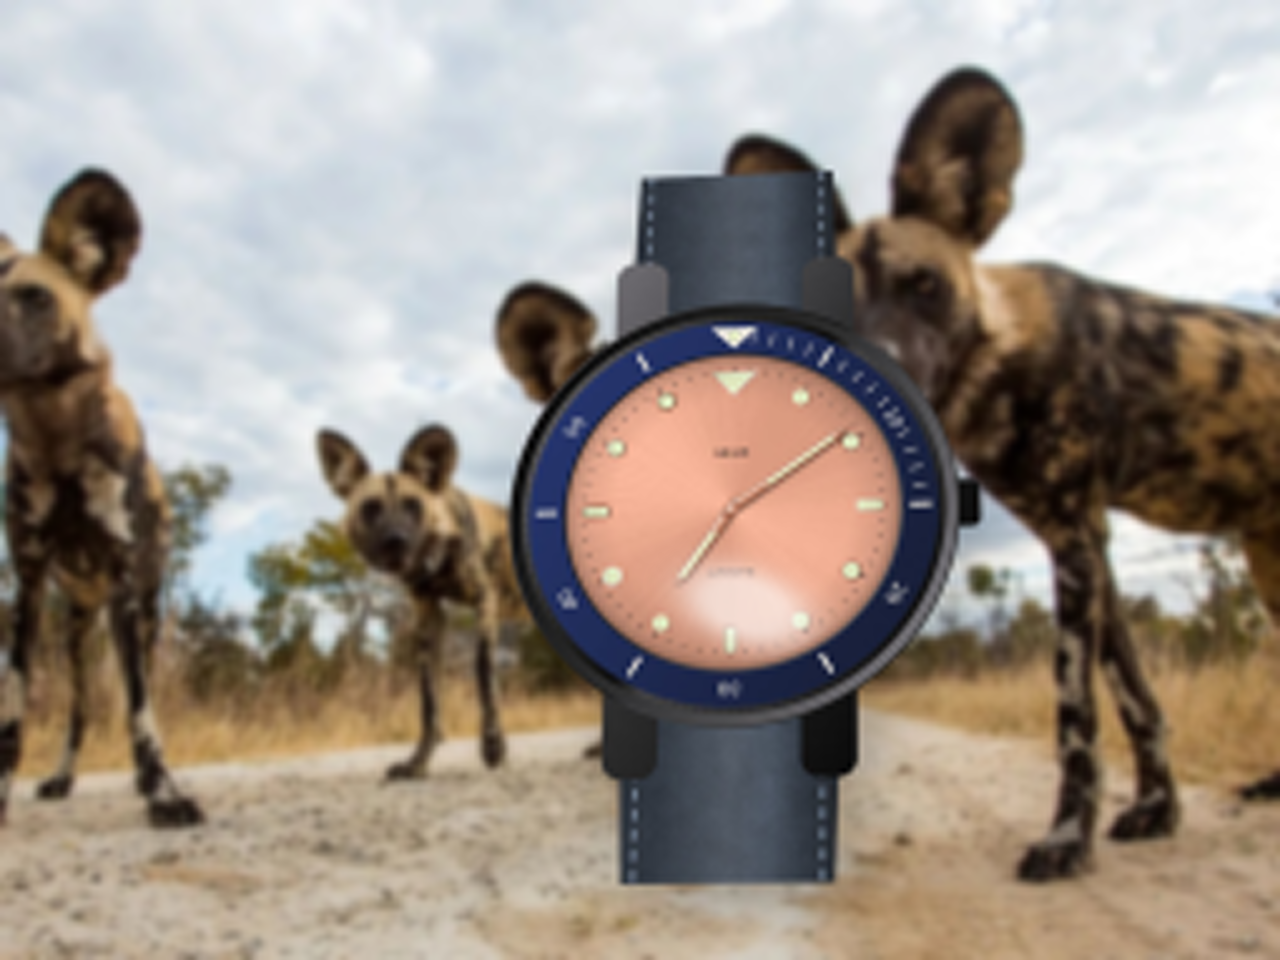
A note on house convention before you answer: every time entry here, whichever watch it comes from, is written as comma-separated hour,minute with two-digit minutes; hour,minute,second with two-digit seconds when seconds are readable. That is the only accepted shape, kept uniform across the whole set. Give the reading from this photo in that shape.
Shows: 7,09
